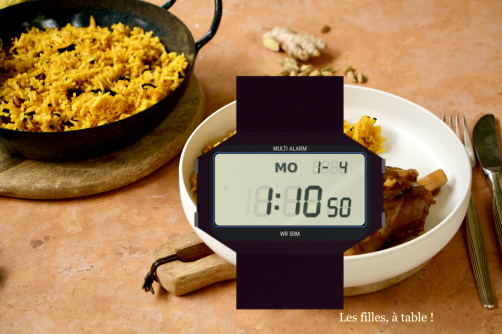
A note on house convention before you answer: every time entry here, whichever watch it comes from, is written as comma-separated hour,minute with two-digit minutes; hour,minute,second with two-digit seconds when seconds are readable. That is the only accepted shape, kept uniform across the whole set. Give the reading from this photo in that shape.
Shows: 1,10,50
